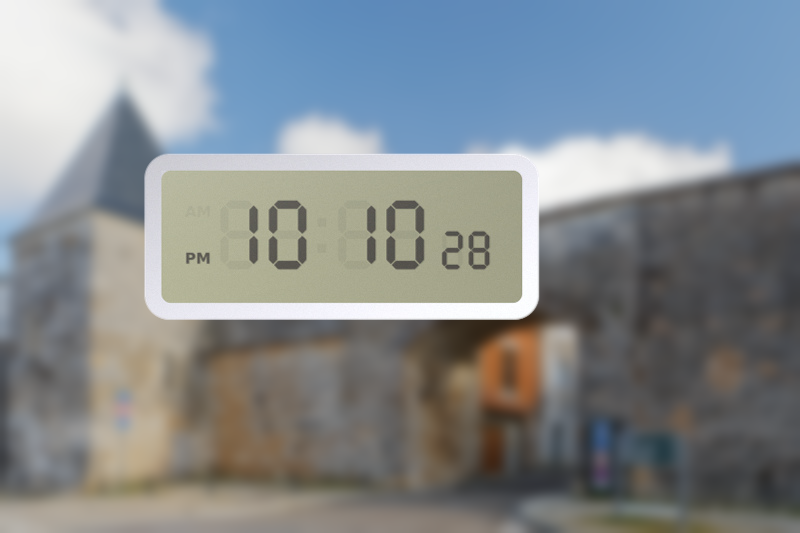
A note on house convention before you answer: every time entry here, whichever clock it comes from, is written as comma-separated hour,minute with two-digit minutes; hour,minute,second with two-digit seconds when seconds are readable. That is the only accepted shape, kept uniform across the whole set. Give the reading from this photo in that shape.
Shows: 10,10,28
